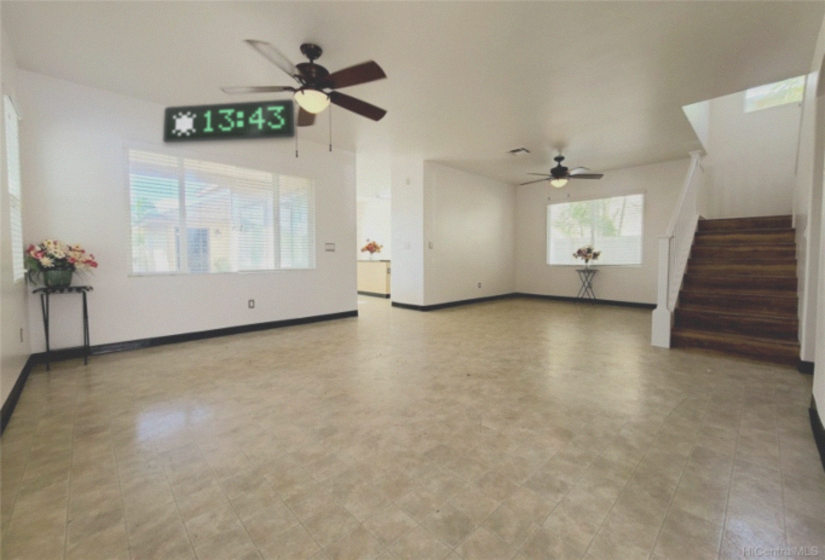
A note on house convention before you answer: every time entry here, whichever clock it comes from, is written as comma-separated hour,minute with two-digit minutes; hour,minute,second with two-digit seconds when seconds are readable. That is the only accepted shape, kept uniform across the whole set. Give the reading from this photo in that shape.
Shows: 13,43
